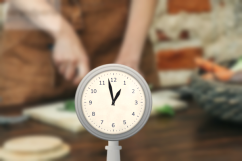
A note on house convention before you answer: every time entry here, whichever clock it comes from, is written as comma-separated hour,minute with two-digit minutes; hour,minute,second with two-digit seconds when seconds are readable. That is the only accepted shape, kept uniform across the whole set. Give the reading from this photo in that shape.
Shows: 12,58
